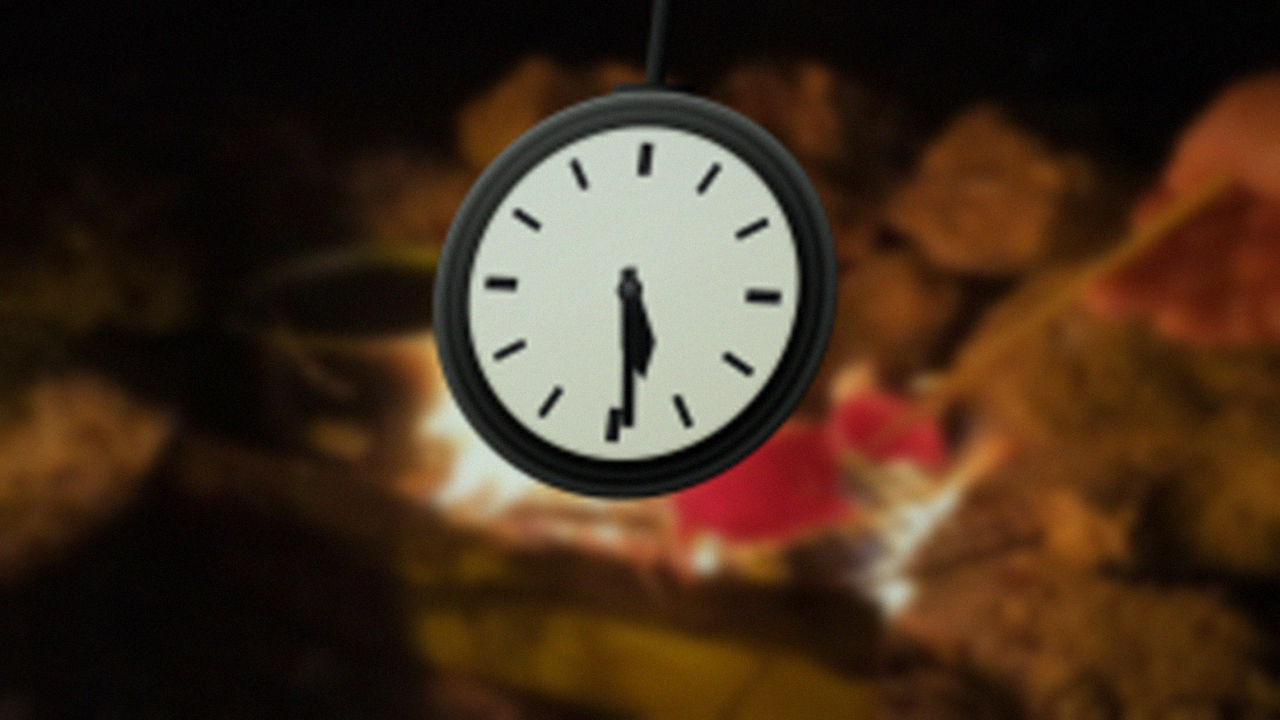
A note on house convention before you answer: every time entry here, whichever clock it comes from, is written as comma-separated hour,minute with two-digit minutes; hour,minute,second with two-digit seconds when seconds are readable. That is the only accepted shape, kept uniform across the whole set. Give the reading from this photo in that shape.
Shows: 5,29
